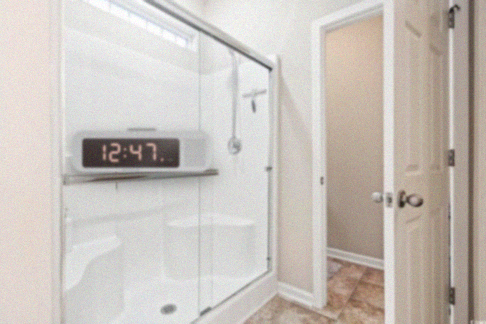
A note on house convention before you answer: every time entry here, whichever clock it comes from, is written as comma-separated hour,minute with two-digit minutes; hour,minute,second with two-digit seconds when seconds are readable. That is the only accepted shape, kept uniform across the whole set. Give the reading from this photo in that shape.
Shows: 12,47
